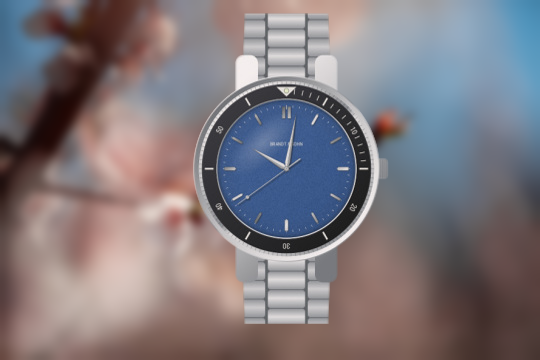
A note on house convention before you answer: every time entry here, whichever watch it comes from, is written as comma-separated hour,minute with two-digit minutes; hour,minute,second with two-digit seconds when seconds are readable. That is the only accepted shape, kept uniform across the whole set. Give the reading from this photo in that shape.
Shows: 10,01,39
